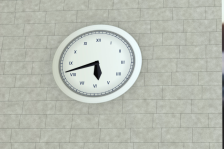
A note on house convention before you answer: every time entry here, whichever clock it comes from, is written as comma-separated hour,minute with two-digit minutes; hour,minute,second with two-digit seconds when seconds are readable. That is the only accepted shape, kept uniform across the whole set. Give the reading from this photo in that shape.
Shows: 5,42
